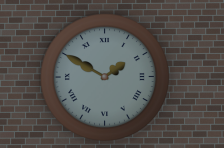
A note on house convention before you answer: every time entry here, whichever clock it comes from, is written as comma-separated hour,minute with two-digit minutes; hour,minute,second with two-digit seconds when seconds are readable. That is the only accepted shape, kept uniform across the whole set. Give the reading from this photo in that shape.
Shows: 1,50
